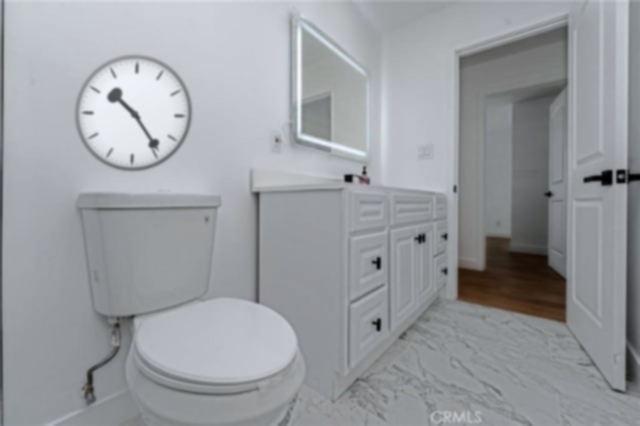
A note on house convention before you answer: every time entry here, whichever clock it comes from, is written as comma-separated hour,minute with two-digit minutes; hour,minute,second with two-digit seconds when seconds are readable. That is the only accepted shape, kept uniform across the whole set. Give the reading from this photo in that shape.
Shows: 10,24
